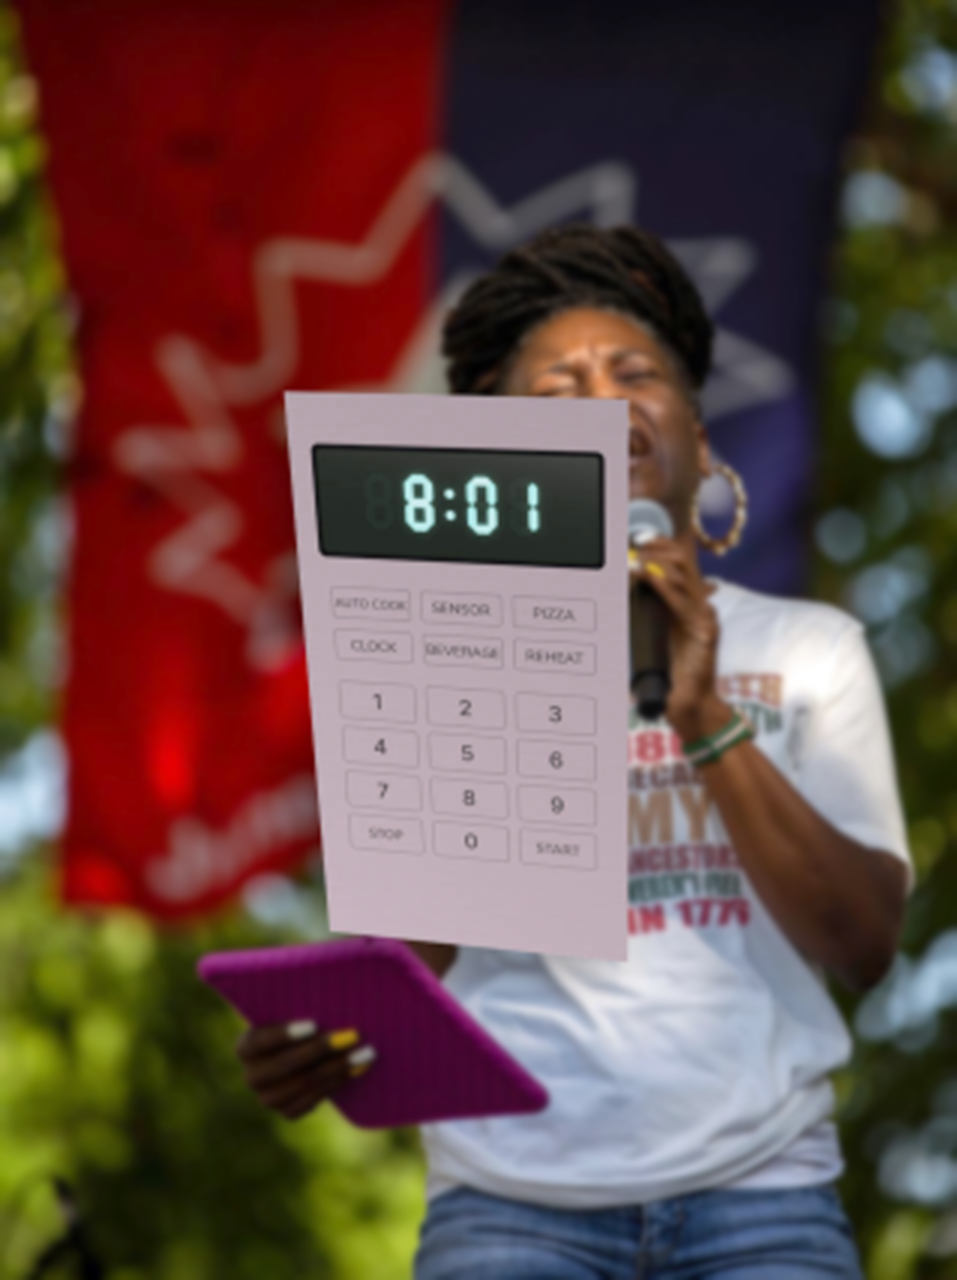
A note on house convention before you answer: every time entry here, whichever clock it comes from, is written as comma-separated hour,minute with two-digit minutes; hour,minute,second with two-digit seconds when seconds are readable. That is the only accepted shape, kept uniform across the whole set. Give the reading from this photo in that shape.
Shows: 8,01
